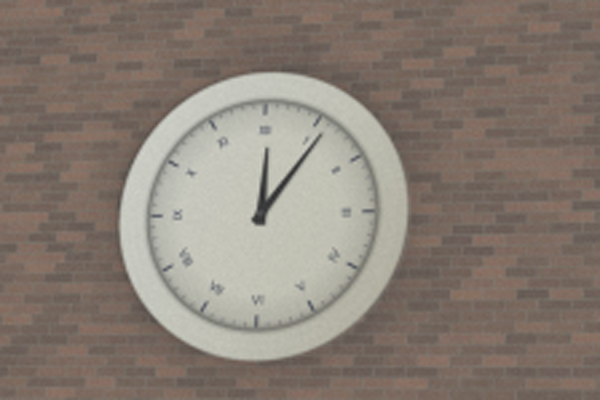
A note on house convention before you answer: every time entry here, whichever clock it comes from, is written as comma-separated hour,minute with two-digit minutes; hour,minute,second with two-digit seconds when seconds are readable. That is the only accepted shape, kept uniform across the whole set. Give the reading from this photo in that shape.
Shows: 12,06
